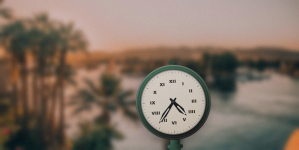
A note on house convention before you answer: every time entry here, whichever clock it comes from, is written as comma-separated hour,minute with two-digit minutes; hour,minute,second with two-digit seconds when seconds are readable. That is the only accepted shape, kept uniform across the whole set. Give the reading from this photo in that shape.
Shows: 4,36
